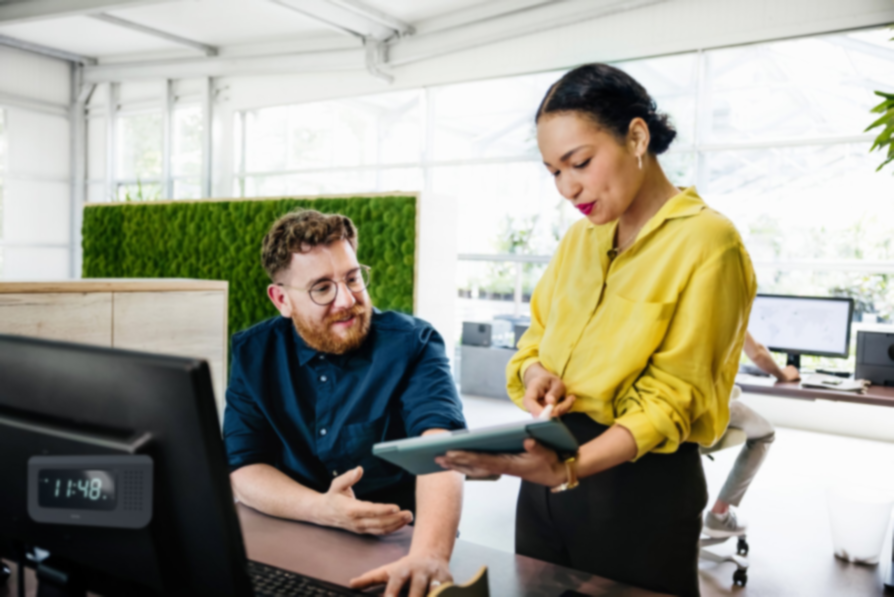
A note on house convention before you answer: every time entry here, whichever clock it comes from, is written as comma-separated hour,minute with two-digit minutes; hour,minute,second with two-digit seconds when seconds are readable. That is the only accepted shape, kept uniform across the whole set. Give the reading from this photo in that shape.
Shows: 11,48
